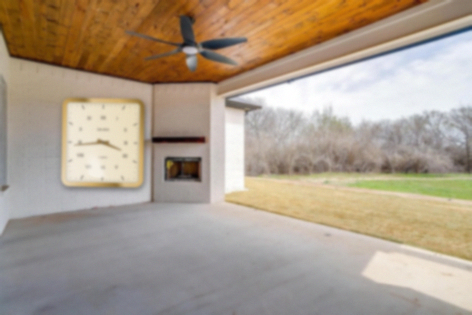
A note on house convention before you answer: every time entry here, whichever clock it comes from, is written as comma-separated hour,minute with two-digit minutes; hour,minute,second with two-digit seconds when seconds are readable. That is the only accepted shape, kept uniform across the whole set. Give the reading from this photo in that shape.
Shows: 3,44
